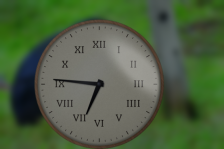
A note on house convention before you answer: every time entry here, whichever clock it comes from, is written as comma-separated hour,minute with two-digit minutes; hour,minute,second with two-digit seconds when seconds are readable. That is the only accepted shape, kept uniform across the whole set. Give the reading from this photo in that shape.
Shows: 6,46
